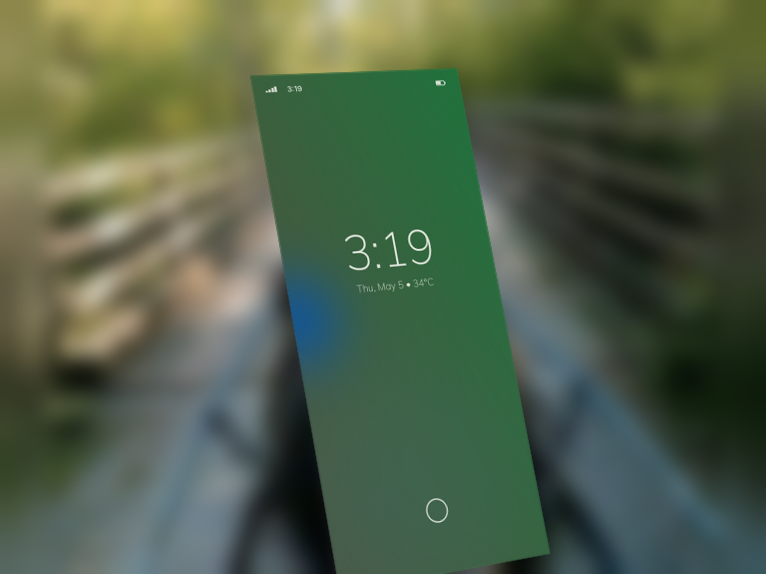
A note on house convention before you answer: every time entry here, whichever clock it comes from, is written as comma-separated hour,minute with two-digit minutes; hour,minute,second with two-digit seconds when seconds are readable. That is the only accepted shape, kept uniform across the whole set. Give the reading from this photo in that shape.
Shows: 3,19
